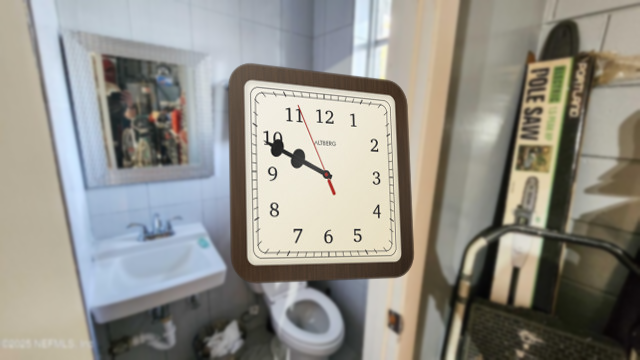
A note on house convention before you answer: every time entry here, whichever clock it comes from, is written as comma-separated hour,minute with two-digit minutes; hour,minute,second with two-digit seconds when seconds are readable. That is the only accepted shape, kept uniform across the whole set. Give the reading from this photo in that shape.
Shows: 9,48,56
